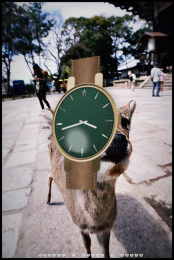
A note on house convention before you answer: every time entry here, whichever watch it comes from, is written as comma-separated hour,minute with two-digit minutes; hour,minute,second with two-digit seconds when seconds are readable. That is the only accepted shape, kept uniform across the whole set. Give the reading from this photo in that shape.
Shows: 3,43
